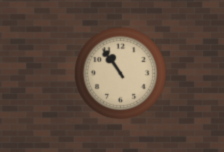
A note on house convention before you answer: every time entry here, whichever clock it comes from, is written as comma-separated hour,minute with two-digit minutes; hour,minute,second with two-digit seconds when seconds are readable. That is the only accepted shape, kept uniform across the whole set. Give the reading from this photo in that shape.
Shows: 10,54
